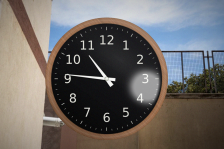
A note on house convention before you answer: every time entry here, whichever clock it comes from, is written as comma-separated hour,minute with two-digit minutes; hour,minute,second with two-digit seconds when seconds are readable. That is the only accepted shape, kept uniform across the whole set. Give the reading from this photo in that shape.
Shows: 10,46
